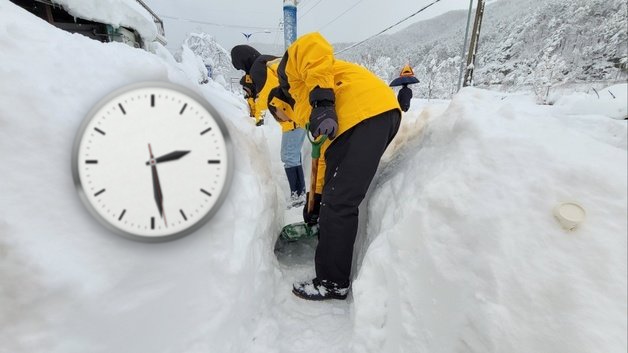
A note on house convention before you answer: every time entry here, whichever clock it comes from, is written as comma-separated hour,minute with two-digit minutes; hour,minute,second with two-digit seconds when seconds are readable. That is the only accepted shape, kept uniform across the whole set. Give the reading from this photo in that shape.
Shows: 2,28,28
